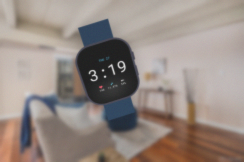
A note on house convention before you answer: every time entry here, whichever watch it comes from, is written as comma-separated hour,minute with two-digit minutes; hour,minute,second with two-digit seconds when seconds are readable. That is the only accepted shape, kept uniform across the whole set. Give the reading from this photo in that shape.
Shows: 3,19
